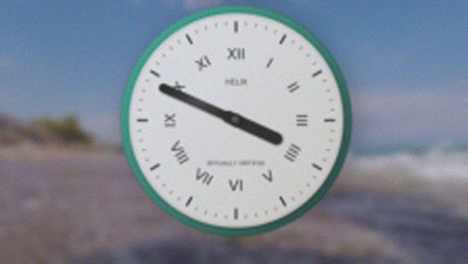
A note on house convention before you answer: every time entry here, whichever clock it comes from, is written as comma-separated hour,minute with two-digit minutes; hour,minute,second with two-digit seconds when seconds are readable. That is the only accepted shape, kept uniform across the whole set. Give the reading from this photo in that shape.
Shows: 3,49
